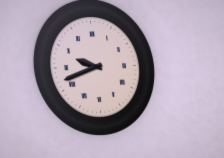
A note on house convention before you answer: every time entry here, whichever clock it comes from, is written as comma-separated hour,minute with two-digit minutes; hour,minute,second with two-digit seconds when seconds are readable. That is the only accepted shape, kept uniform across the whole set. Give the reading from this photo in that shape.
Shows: 9,42
